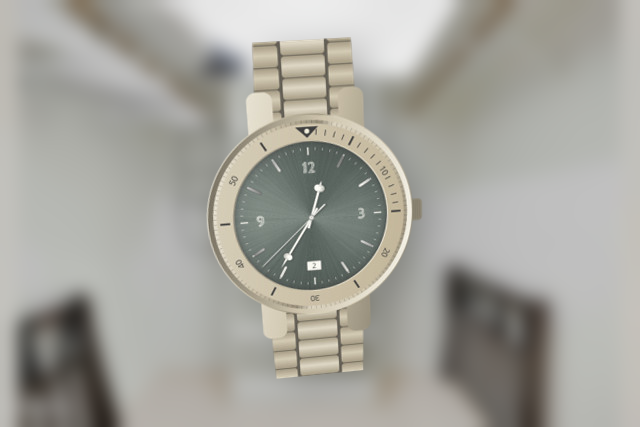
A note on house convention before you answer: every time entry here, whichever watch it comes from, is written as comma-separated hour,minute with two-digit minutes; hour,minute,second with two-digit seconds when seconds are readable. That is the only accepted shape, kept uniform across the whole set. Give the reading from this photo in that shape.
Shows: 12,35,38
